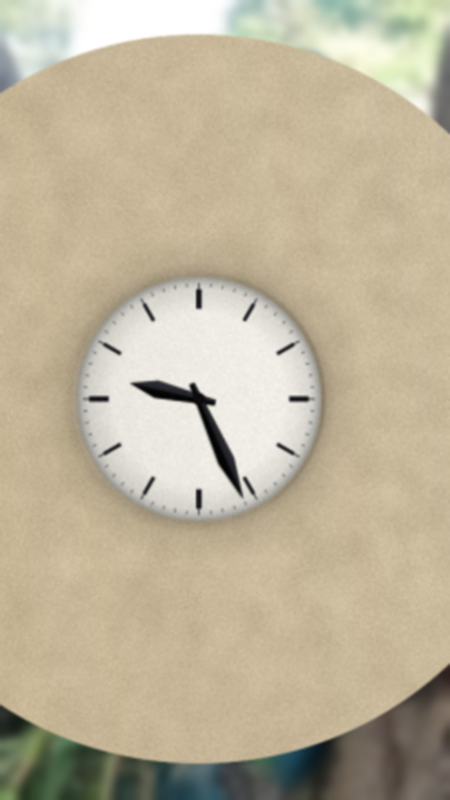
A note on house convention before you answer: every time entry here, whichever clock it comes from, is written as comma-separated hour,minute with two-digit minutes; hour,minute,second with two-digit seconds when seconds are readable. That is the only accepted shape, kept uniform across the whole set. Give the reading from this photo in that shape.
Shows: 9,26
